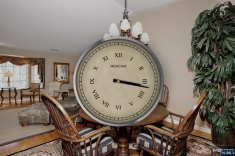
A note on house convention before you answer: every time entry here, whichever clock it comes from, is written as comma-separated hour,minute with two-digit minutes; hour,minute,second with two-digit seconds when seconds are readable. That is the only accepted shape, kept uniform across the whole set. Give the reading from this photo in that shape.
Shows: 3,17
